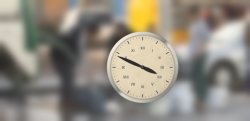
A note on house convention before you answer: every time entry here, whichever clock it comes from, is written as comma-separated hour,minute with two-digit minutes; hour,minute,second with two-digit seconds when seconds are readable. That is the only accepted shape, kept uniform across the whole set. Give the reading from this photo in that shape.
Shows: 3,49
